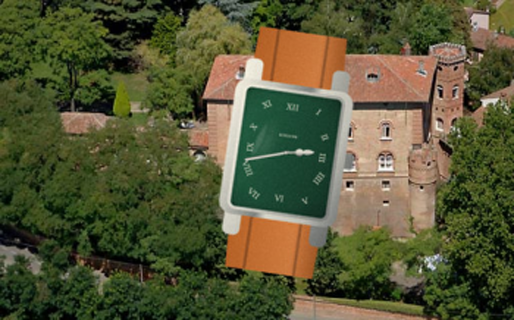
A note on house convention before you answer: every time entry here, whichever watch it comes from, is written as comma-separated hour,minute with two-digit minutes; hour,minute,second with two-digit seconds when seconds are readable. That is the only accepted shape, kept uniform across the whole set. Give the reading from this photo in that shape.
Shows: 2,42
